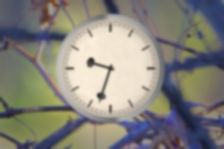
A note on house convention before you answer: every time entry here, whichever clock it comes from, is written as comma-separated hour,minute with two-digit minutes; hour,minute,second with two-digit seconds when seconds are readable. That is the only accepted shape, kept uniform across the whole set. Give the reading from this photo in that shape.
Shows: 9,33
